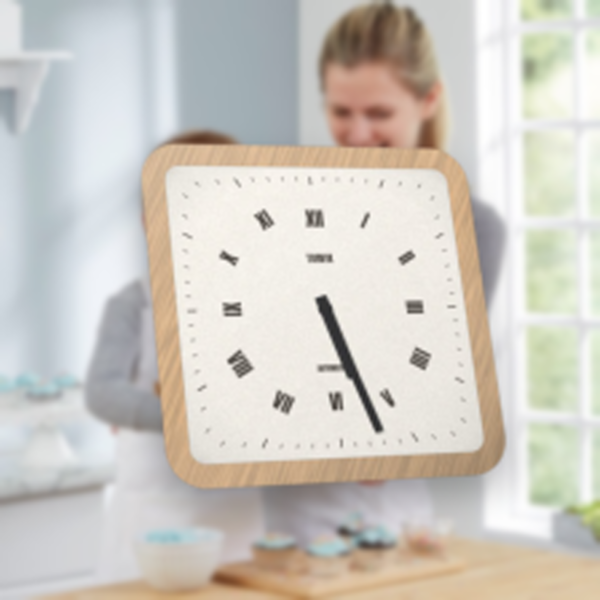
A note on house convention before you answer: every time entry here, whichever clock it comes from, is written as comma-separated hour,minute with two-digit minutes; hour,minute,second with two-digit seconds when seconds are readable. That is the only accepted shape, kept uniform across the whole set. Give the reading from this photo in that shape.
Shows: 5,27
